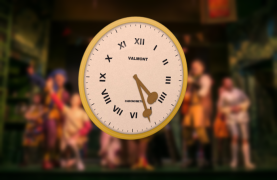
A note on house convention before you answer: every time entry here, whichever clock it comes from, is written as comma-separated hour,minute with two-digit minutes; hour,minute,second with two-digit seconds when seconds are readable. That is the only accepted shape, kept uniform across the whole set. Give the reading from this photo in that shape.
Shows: 4,26
